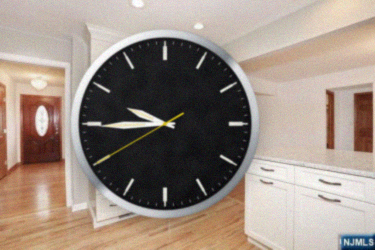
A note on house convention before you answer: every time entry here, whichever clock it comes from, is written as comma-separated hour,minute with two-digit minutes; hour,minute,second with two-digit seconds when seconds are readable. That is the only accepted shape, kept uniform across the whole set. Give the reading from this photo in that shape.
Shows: 9,44,40
